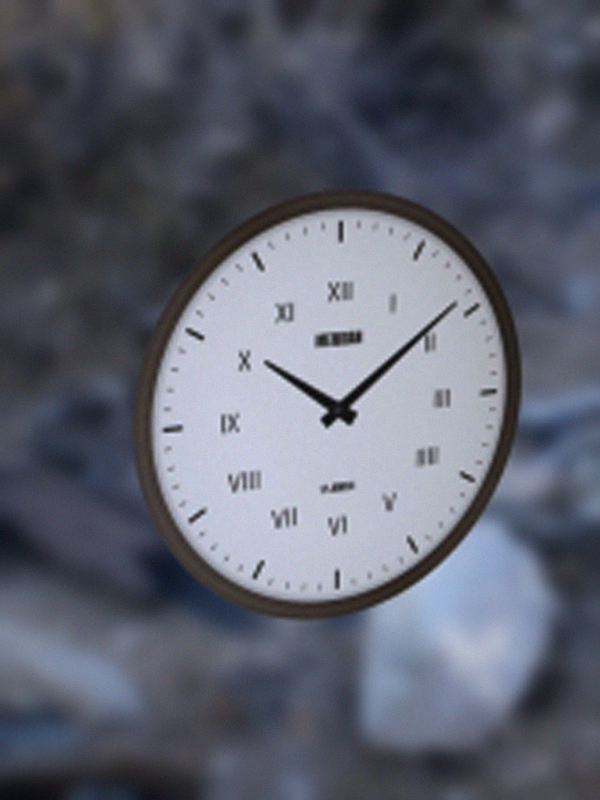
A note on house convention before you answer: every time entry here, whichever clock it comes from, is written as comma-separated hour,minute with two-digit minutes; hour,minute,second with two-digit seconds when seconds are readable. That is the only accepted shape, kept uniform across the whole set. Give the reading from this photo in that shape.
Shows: 10,09
